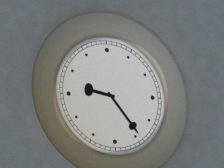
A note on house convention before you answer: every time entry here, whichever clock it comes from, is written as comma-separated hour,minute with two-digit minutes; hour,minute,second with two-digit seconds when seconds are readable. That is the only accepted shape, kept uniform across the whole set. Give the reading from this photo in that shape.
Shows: 9,24
